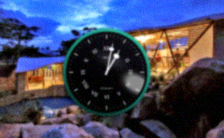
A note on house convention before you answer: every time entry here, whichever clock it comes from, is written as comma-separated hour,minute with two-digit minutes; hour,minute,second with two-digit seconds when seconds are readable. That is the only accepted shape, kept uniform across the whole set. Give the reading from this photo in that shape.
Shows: 1,02
